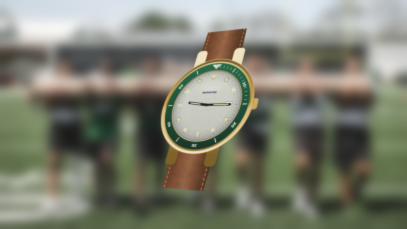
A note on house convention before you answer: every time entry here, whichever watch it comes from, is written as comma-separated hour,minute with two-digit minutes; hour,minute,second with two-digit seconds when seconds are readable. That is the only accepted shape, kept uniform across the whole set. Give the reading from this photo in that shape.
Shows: 9,15
